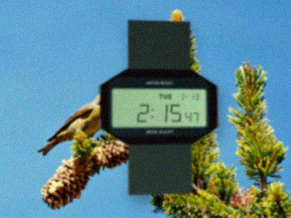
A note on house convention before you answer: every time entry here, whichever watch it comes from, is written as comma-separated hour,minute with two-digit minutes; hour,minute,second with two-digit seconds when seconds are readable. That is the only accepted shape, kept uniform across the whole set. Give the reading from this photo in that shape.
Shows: 2,15
